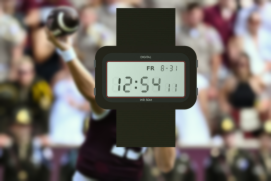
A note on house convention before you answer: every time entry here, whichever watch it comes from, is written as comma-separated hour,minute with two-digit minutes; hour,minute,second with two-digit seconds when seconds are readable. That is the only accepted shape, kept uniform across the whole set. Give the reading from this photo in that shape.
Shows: 12,54,11
